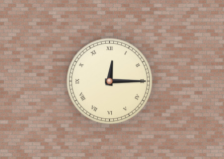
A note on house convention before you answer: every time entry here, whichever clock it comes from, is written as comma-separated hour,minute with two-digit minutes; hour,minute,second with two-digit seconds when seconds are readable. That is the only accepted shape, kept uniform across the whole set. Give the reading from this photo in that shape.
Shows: 12,15
